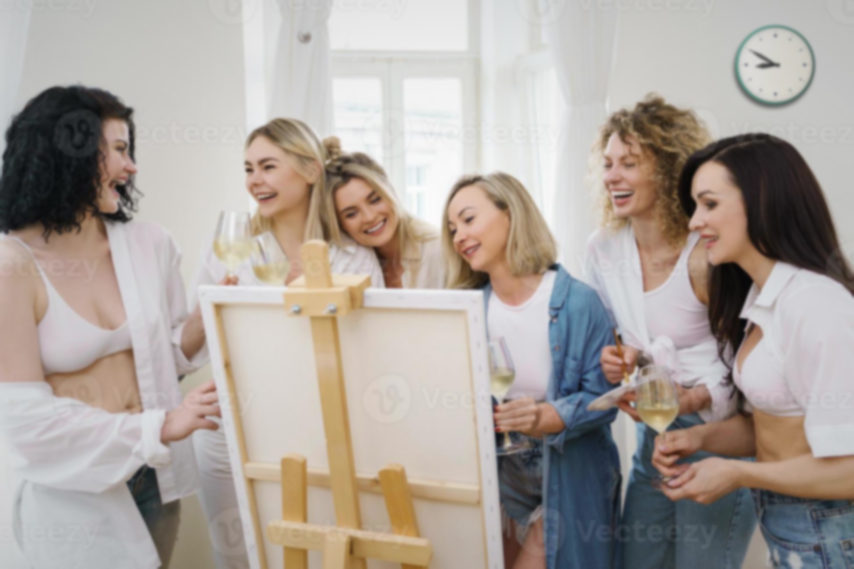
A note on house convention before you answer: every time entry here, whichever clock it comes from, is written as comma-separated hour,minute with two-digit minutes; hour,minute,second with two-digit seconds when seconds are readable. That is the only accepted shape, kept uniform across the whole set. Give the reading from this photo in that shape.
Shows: 8,50
